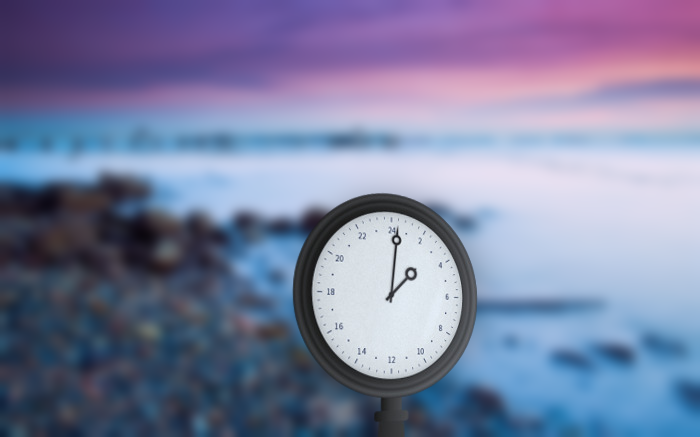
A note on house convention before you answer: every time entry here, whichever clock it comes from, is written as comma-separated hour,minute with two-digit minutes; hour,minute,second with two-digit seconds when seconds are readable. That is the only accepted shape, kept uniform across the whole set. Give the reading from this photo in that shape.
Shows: 3,01
